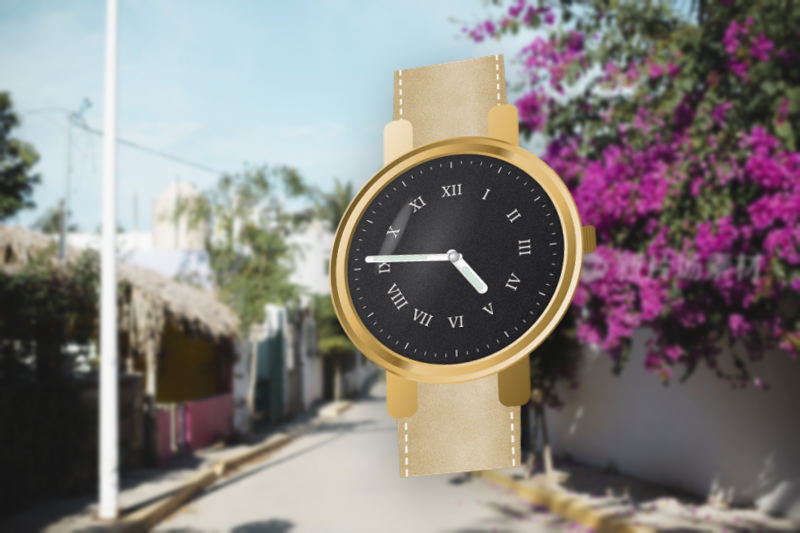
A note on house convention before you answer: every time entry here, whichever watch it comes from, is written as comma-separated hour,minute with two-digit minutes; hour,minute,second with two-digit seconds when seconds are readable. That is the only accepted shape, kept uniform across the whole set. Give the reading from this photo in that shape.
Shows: 4,46
